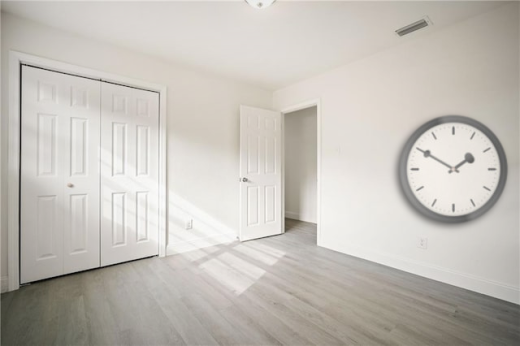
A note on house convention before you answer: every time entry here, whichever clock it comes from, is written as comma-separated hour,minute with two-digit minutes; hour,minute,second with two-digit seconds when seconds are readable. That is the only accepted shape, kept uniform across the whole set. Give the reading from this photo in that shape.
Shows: 1,50
